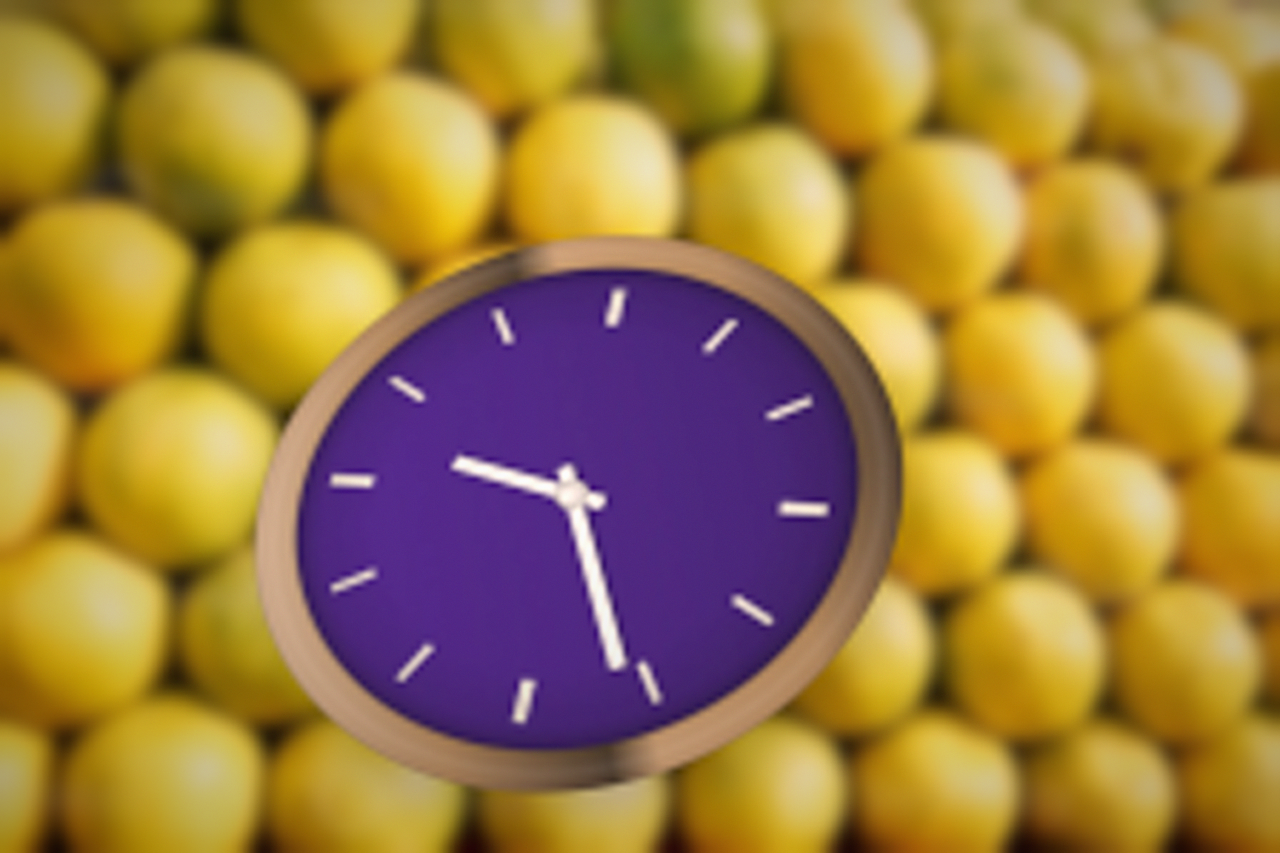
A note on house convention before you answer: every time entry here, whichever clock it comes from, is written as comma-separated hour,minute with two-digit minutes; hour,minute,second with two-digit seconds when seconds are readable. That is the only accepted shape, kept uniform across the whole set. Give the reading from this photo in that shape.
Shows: 9,26
